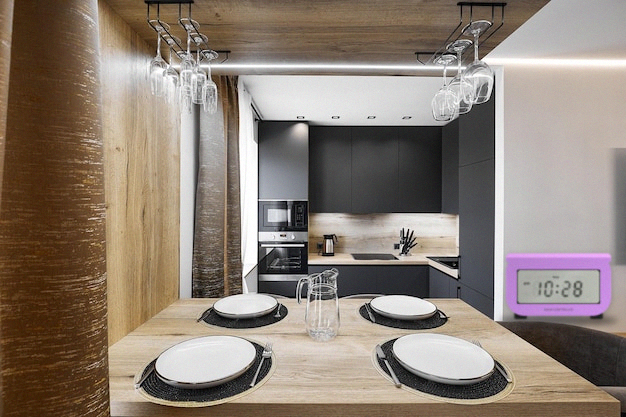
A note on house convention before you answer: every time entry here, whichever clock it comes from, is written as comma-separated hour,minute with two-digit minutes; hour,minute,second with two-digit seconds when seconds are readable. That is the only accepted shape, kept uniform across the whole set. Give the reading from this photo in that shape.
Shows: 10,28
